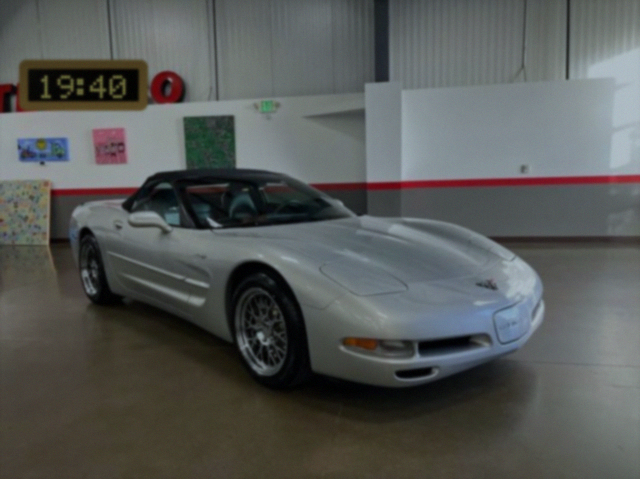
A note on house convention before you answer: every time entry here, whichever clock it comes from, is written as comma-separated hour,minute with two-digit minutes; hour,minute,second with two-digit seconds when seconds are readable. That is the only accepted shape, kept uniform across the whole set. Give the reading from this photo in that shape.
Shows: 19,40
